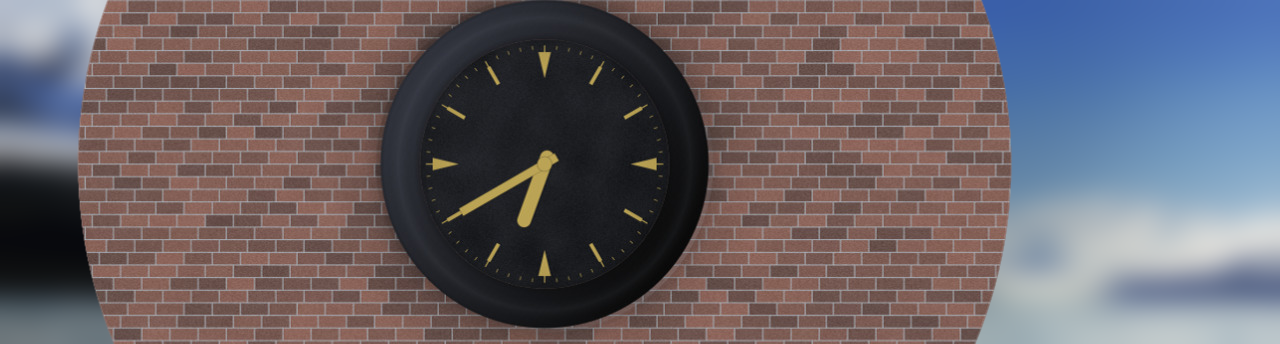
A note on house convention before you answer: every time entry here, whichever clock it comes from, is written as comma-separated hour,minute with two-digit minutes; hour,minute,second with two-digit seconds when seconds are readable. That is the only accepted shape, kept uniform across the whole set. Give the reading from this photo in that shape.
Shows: 6,40
